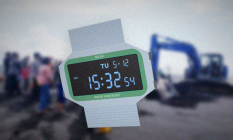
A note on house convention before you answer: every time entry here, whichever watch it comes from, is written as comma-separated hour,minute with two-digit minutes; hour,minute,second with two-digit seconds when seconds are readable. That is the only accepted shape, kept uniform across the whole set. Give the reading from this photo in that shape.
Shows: 15,32,54
